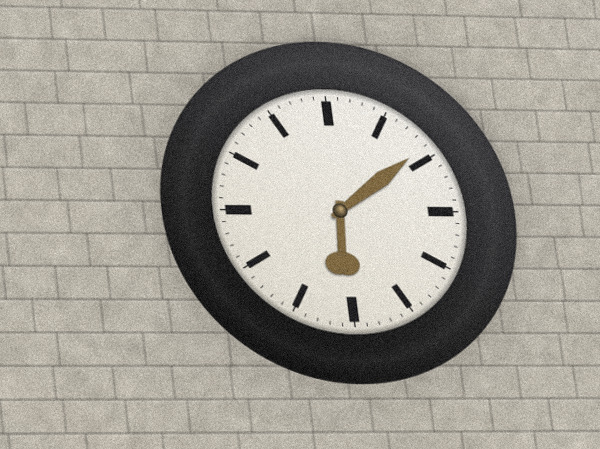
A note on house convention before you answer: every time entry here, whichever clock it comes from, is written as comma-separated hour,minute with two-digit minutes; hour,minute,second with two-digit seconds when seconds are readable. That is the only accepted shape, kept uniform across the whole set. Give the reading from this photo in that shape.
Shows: 6,09
